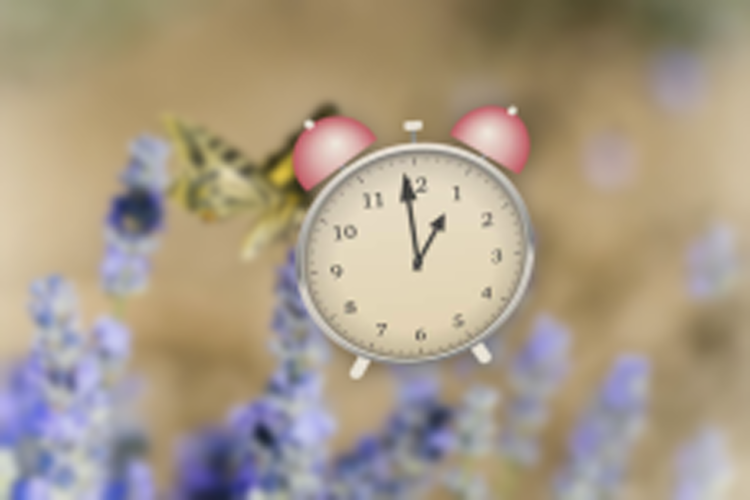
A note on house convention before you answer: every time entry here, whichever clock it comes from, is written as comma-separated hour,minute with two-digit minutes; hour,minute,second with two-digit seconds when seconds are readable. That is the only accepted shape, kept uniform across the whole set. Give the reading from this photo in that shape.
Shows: 12,59
